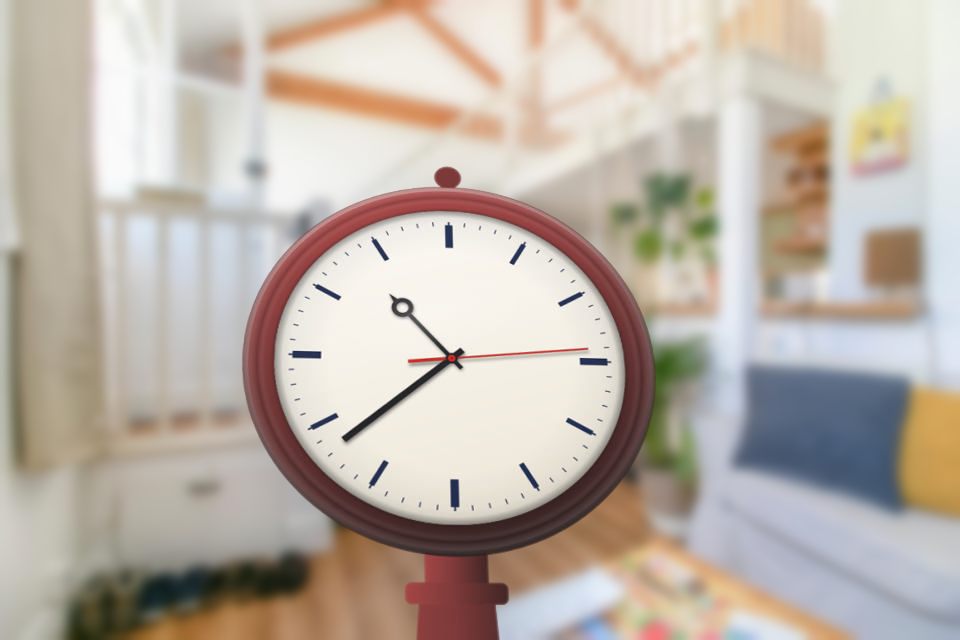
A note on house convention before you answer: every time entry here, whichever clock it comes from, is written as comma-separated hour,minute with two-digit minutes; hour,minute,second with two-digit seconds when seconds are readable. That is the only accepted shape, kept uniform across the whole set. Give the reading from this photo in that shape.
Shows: 10,38,14
